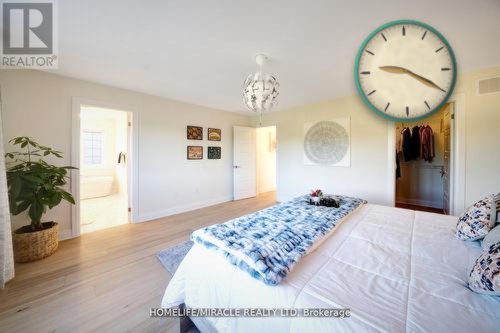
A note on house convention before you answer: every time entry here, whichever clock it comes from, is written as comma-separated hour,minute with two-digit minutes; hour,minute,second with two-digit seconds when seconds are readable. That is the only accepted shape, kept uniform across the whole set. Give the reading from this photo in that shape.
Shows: 9,20
